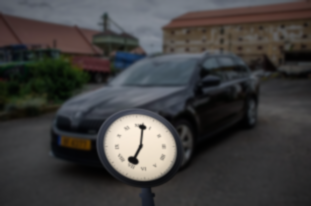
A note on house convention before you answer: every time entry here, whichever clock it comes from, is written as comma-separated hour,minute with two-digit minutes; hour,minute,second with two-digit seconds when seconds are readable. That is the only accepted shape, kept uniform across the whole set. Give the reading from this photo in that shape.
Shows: 7,02
